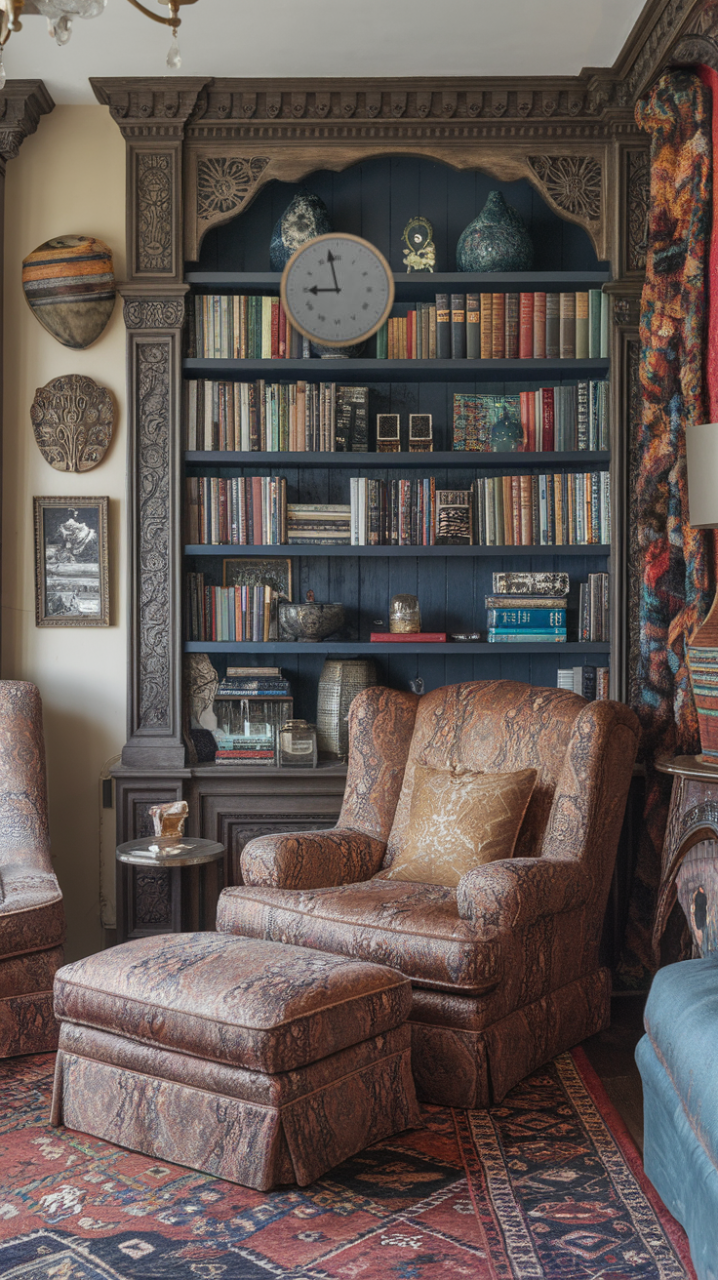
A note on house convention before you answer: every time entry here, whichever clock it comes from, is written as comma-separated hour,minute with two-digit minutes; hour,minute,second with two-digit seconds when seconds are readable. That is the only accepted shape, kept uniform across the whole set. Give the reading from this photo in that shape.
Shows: 8,58
